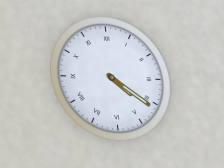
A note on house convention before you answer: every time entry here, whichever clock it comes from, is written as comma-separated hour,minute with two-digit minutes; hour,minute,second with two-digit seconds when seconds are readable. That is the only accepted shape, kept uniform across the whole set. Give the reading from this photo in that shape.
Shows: 4,21
